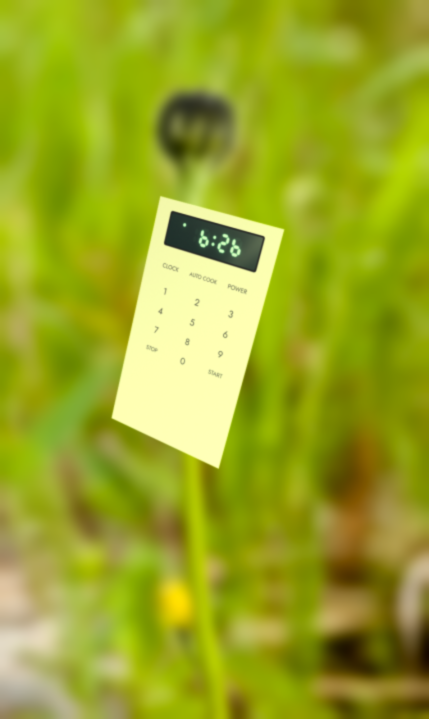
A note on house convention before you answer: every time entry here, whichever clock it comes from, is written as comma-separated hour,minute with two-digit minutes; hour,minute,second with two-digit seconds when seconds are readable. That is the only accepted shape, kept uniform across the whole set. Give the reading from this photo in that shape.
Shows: 6,26
